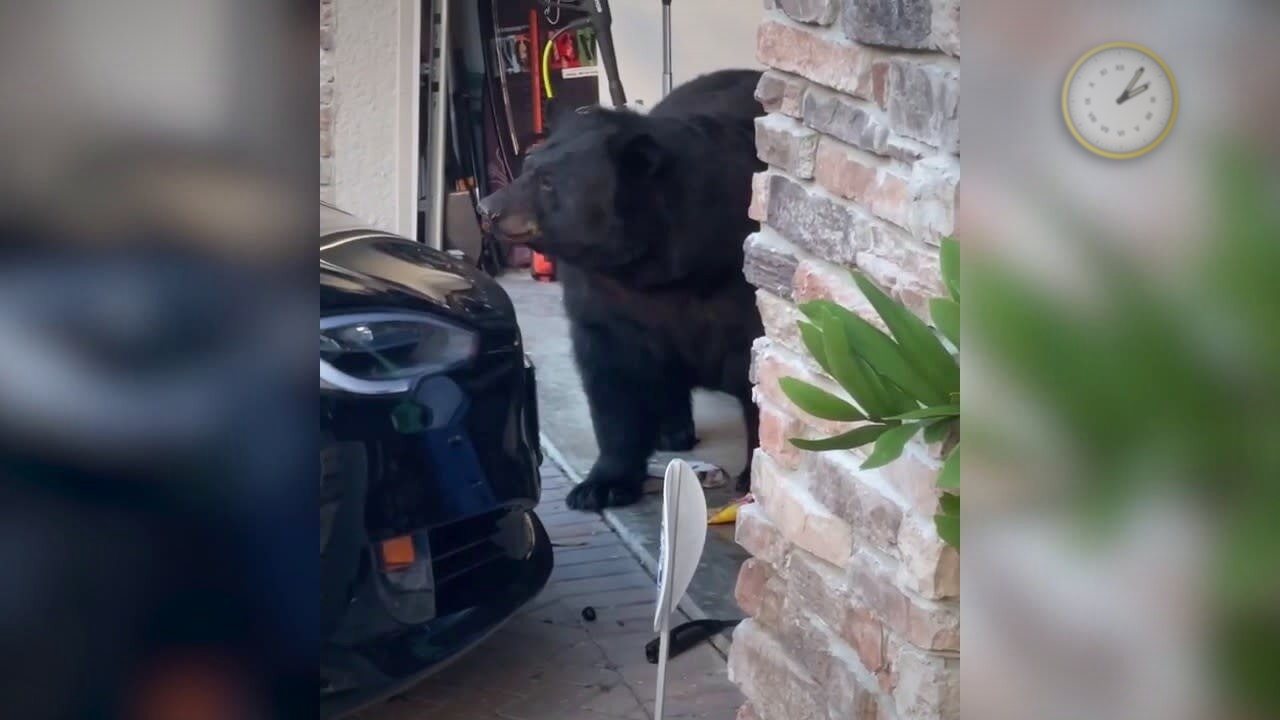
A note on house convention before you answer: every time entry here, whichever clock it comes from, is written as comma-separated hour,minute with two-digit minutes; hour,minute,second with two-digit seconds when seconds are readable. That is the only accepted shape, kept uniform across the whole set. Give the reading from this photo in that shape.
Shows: 2,06
